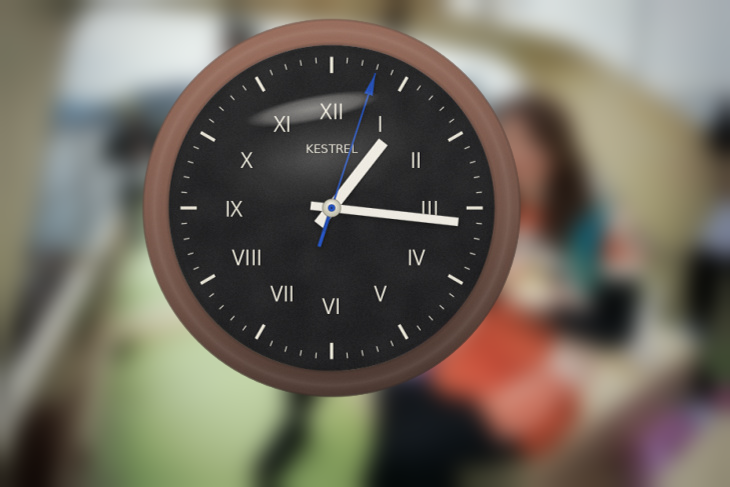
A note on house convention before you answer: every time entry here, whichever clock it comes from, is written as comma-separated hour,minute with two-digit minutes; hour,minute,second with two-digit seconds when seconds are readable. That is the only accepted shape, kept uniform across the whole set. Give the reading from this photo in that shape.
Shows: 1,16,03
